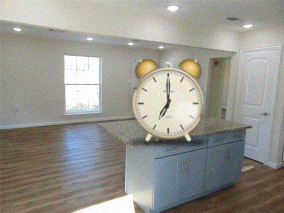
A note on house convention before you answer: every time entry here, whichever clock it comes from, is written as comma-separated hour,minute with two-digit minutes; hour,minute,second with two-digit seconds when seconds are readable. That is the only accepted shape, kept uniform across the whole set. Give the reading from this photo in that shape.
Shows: 7,00
